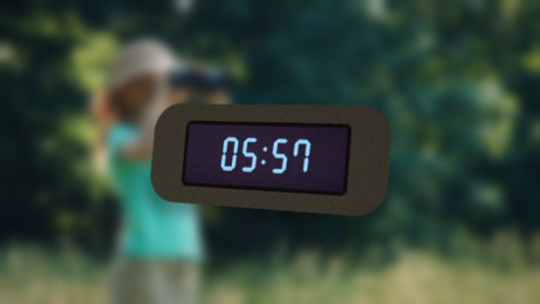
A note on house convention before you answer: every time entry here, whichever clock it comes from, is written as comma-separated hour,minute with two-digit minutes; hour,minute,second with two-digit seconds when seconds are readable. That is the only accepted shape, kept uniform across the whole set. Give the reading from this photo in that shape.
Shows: 5,57
